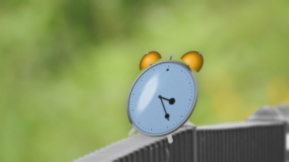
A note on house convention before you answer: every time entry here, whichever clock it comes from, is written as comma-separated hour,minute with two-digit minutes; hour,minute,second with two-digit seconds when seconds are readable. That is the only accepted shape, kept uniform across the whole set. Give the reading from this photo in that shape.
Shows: 3,24
